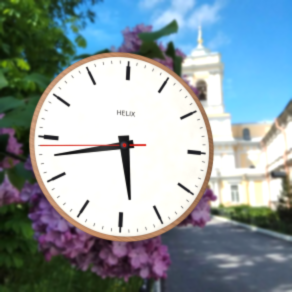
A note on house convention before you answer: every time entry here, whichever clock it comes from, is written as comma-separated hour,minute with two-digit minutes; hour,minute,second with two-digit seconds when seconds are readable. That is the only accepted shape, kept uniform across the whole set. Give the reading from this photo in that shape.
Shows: 5,42,44
